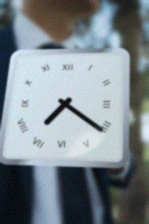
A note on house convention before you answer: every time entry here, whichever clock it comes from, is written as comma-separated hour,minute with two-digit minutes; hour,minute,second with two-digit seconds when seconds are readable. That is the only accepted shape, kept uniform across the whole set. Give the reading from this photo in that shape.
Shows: 7,21
